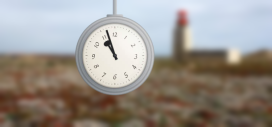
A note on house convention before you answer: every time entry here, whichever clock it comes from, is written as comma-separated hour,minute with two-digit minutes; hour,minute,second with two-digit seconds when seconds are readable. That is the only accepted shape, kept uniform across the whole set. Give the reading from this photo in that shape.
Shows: 10,57
